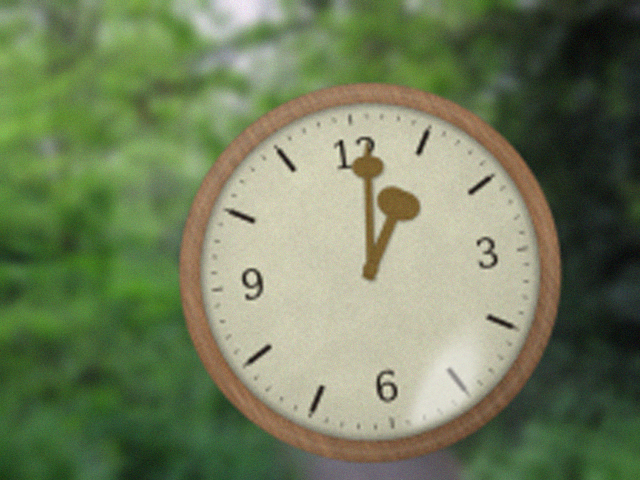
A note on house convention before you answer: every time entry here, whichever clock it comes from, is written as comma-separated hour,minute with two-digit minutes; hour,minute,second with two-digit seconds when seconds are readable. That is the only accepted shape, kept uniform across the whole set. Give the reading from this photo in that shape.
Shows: 1,01
